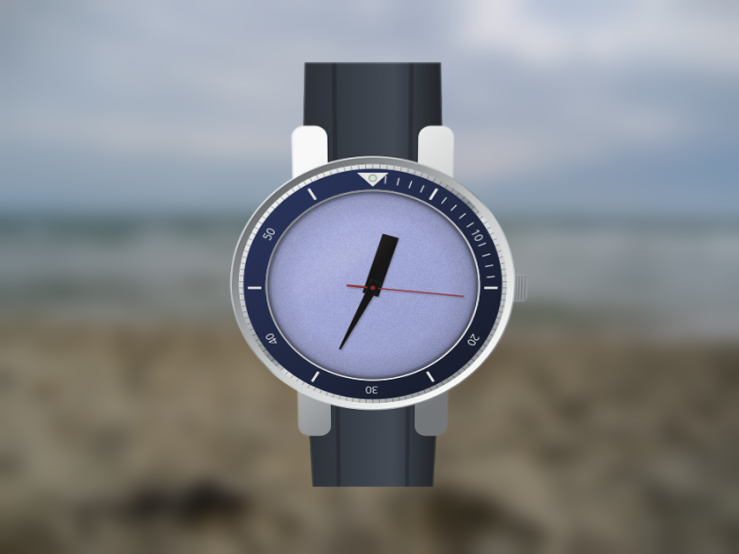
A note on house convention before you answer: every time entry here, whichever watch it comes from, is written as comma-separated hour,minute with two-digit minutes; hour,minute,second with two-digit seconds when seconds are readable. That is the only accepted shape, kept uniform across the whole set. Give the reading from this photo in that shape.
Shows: 12,34,16
